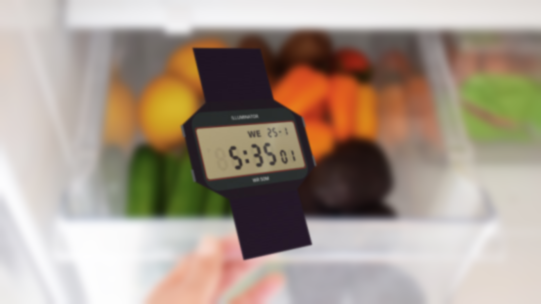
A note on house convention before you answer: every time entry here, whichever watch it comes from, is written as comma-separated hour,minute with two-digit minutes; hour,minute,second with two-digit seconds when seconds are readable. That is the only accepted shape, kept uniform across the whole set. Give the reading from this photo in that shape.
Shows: 5,35,01
